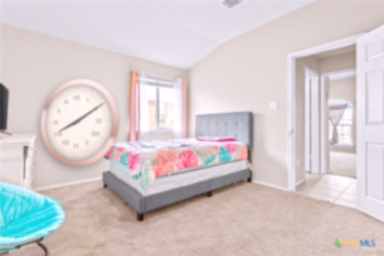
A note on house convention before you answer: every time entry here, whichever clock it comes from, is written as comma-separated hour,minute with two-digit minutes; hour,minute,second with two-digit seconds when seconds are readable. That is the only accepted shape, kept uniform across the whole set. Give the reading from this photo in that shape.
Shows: 8,10
